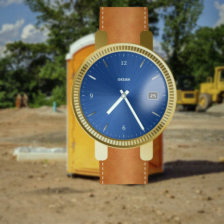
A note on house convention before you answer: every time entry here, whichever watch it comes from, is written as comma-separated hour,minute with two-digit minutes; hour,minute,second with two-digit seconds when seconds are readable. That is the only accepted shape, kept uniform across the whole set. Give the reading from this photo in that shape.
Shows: 7,25
